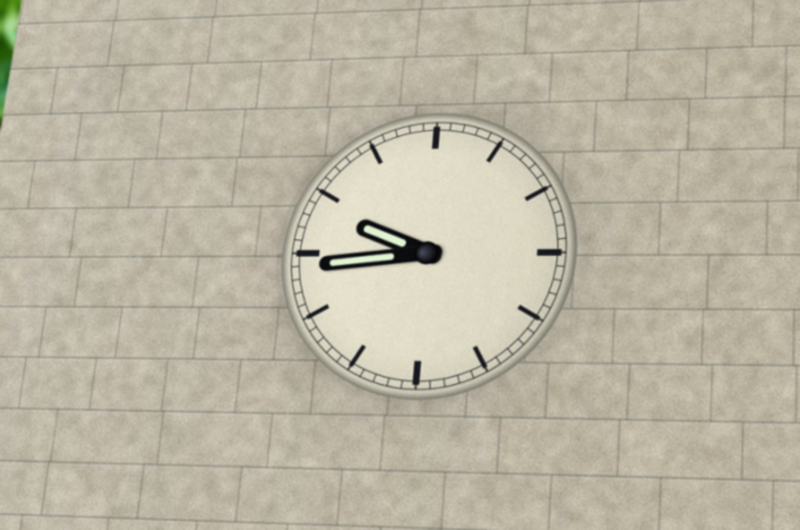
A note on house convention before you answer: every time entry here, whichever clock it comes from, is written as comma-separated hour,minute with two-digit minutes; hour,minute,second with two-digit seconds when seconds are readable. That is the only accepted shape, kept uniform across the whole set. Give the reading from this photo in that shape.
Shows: 9,44
